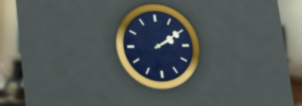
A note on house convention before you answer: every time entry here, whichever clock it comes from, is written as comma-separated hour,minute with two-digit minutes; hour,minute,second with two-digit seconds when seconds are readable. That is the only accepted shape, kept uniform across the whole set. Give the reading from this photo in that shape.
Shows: 2,10
